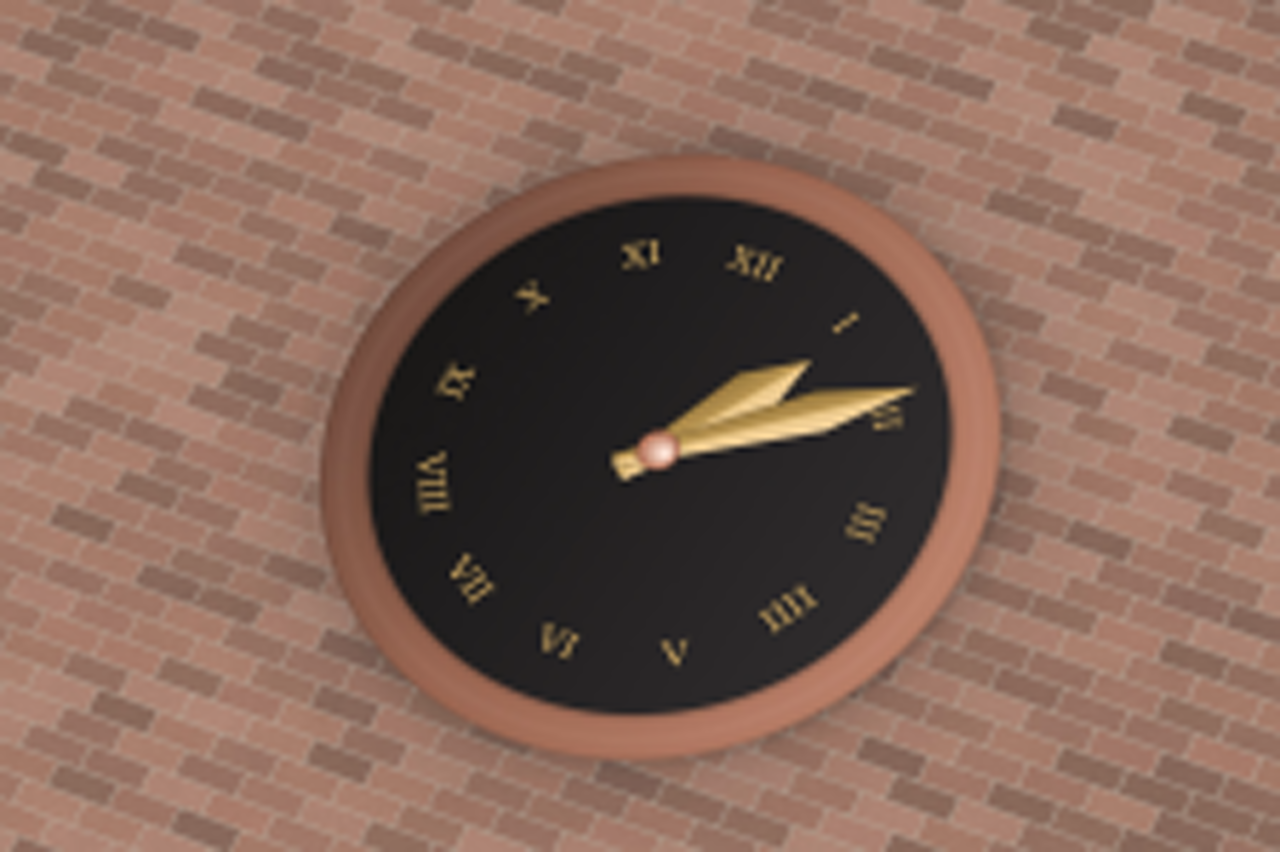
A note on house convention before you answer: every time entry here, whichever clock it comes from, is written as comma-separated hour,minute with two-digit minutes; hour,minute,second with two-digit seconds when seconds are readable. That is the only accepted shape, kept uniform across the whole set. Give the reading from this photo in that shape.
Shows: 1,09
